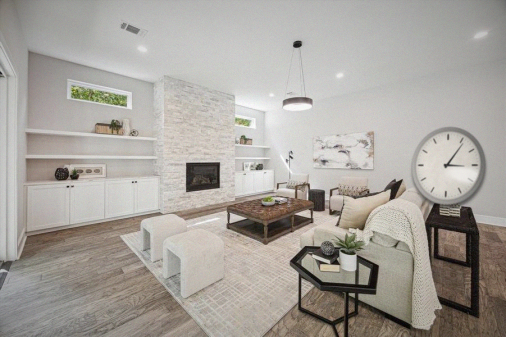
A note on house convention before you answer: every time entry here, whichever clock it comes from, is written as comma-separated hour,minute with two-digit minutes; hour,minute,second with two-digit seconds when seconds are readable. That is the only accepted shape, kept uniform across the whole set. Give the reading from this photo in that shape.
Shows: 3,06
